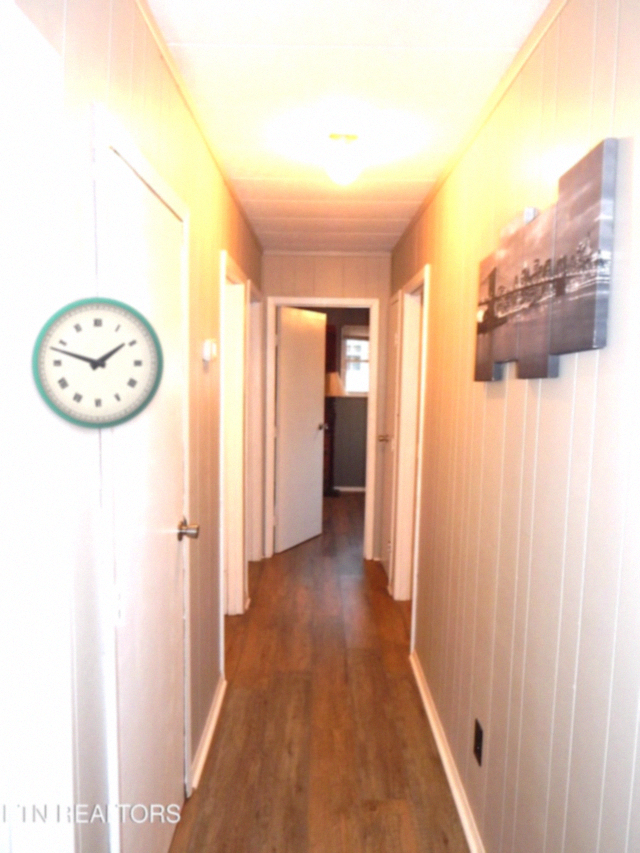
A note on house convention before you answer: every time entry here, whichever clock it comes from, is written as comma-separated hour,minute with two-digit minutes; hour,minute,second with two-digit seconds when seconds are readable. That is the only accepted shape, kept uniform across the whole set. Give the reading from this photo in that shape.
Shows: 1,48
